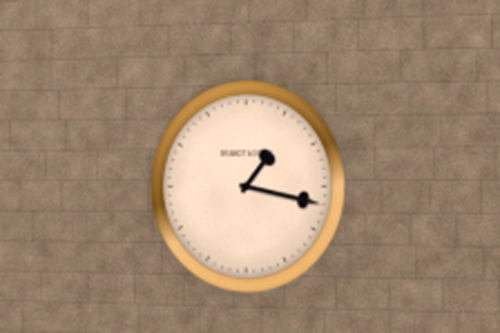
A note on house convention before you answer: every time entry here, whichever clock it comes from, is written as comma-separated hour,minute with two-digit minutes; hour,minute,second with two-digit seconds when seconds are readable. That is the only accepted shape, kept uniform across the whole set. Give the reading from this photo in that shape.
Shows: 1,17
